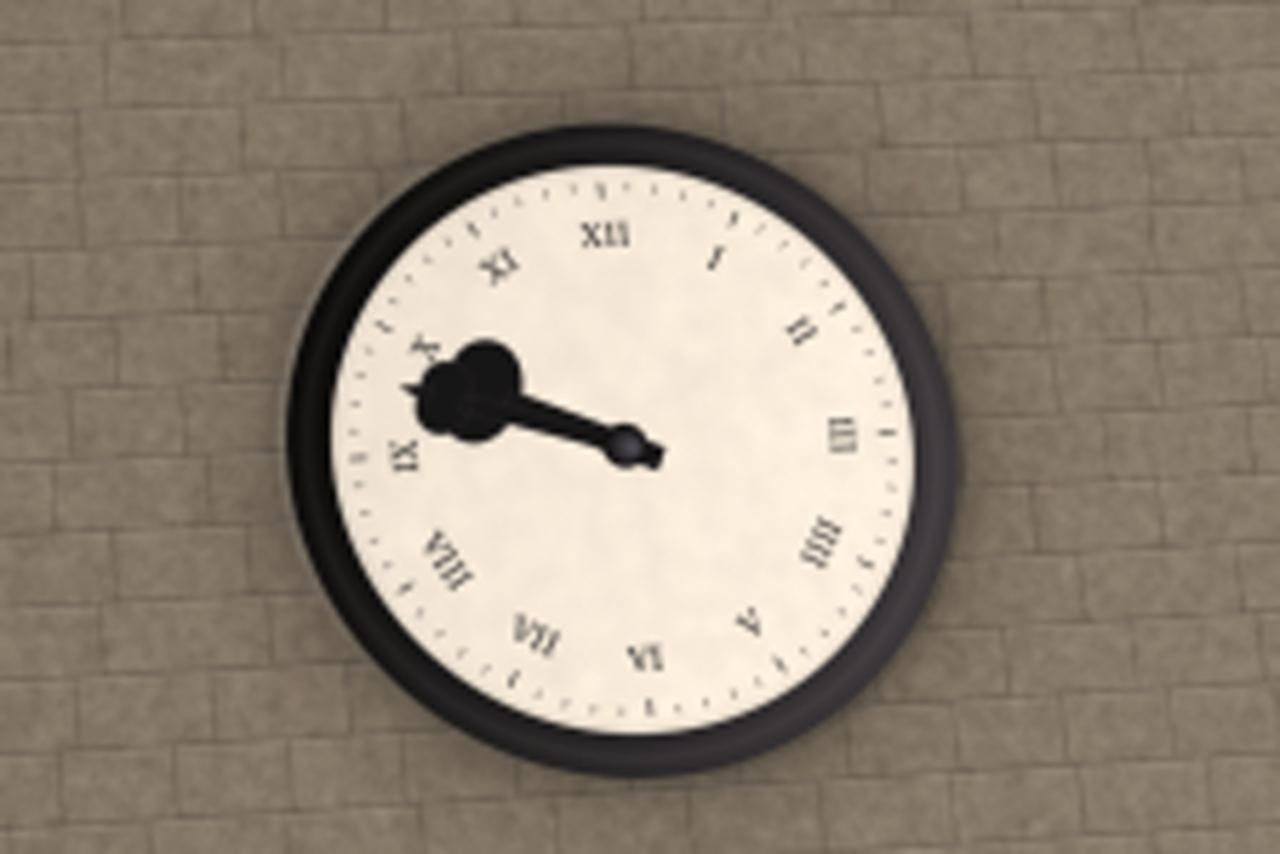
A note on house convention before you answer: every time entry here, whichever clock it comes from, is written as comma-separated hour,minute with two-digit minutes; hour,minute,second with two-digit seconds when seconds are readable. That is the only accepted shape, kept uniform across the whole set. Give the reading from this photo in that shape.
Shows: 9,48
